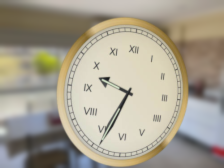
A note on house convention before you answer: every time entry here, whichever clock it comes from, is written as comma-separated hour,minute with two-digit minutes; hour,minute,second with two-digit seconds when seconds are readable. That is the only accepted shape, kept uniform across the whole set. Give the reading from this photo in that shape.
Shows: 9,34
